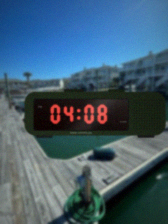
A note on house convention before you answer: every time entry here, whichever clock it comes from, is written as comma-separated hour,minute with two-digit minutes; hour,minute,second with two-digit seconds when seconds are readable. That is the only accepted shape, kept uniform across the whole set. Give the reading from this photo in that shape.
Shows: 4,08
